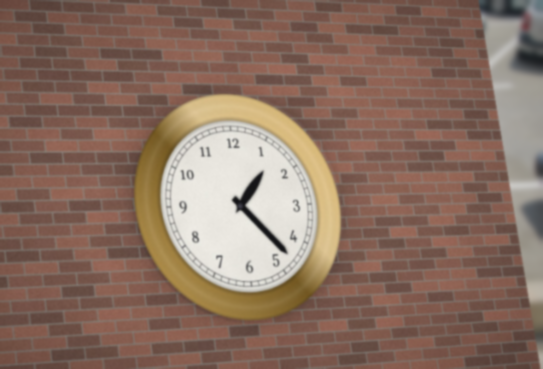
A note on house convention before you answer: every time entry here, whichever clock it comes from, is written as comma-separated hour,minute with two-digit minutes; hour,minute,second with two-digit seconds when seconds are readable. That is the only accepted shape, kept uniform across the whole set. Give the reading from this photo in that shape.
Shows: 1,23
